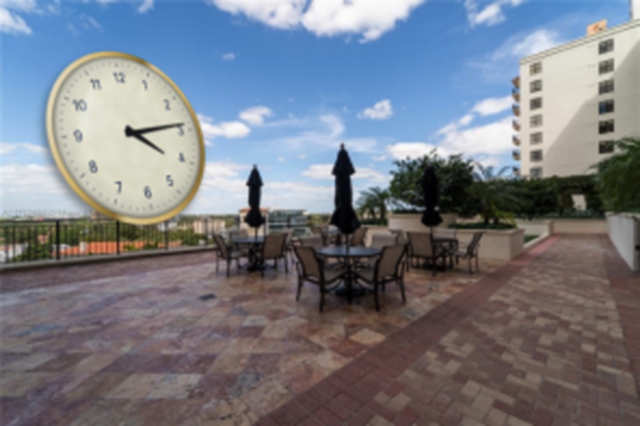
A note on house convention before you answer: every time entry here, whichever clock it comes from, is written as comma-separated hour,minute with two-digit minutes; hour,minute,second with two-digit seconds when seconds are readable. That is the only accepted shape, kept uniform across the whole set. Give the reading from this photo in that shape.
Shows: 4,14
